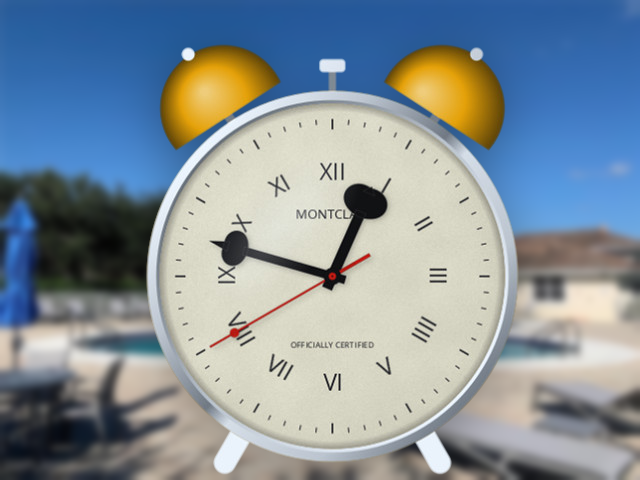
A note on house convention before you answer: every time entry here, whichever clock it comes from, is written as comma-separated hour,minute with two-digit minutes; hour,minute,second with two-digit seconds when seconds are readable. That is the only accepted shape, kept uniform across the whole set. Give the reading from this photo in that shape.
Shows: 12,47,40
